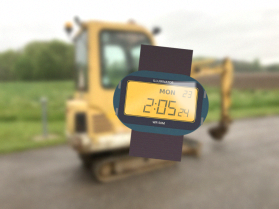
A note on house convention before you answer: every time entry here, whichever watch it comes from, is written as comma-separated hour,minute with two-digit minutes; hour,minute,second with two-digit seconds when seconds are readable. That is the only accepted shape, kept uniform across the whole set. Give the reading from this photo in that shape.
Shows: 2,05,24
